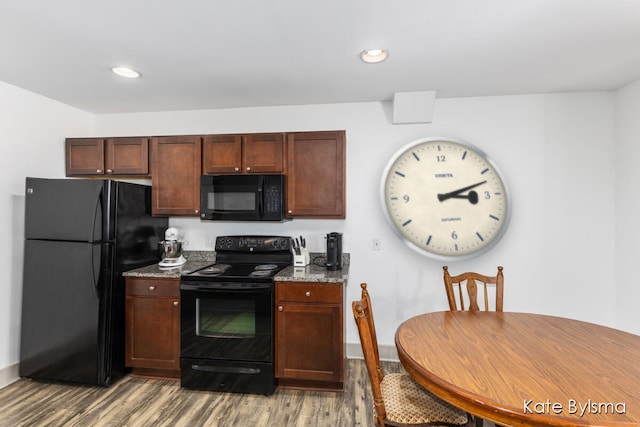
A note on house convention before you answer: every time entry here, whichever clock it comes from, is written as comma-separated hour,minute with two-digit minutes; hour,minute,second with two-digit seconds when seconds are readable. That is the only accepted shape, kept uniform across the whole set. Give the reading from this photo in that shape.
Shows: 3,12
